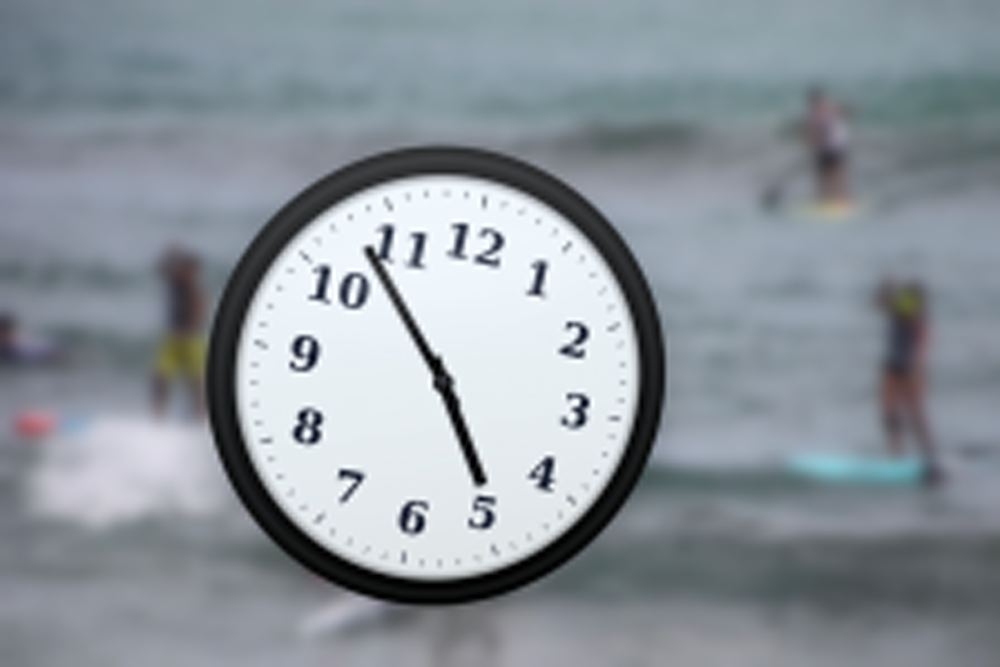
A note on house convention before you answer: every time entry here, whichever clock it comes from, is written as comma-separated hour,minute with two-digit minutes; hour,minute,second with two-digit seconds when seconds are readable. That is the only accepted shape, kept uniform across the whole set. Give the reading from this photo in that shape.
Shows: 4,53
